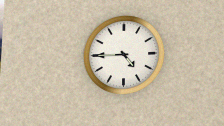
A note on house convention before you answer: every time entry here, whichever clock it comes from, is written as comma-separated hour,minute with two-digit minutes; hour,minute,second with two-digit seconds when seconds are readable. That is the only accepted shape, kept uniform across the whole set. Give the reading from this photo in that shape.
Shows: 4,45
